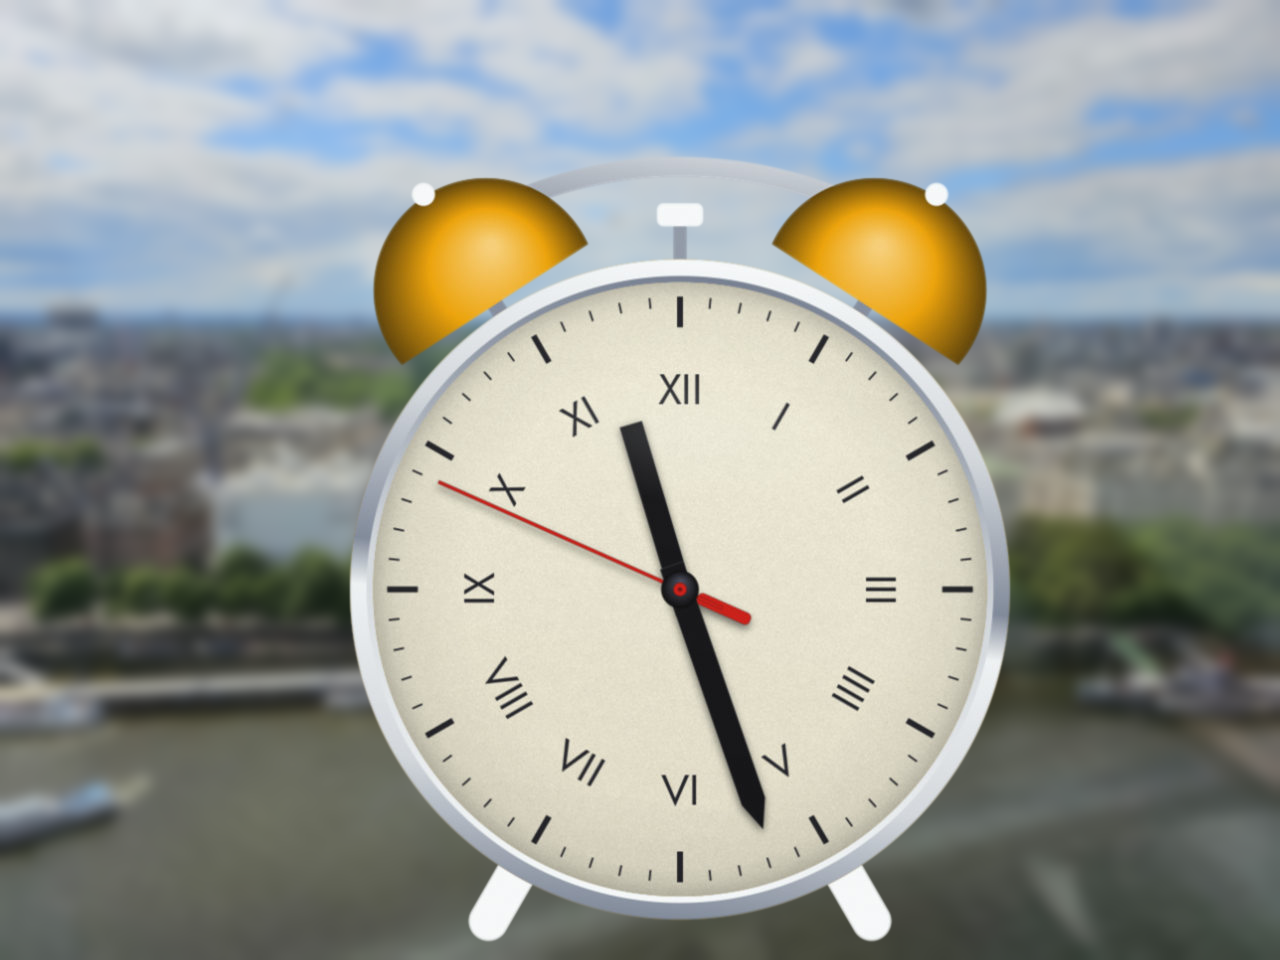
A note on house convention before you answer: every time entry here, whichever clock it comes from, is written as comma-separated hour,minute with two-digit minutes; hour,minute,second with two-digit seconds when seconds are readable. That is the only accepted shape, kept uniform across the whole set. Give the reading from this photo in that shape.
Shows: 11,26,49
